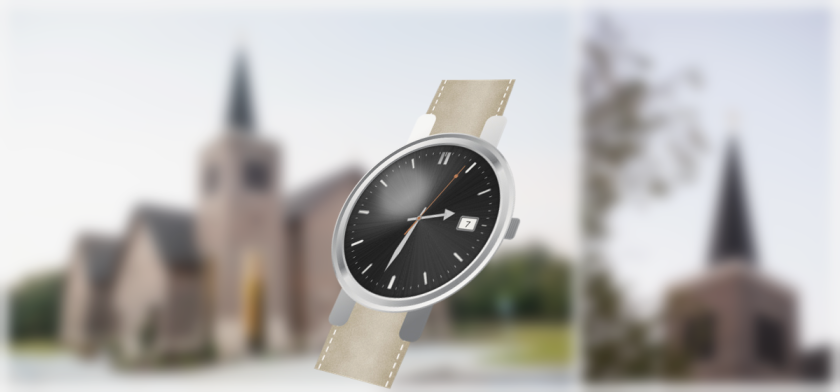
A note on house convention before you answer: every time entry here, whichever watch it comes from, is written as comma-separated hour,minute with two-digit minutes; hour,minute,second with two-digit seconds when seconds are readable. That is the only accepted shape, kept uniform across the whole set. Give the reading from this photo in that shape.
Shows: 2,32,04
